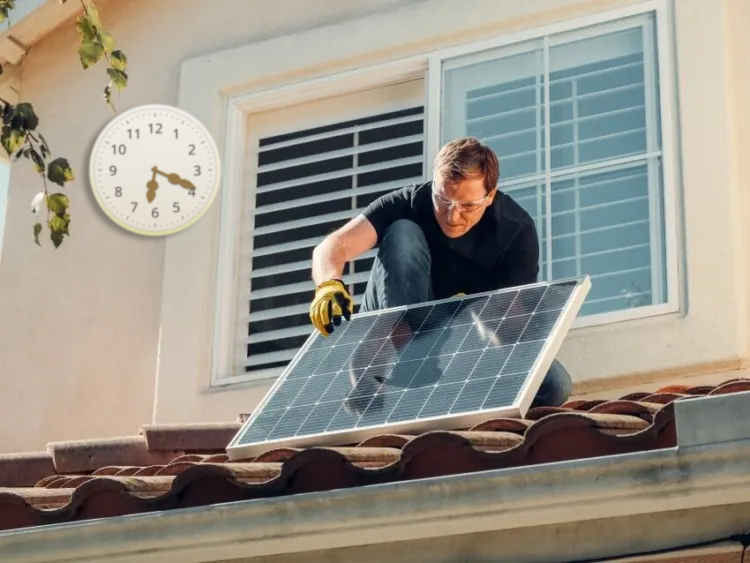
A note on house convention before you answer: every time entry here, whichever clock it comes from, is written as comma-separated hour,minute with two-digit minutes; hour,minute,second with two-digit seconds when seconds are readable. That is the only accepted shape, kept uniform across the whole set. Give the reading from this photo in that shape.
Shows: 6,19
